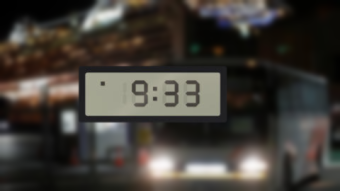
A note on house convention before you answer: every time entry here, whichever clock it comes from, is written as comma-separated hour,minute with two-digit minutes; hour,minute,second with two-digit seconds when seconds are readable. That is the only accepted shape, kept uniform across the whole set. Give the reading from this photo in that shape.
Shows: 9,33
